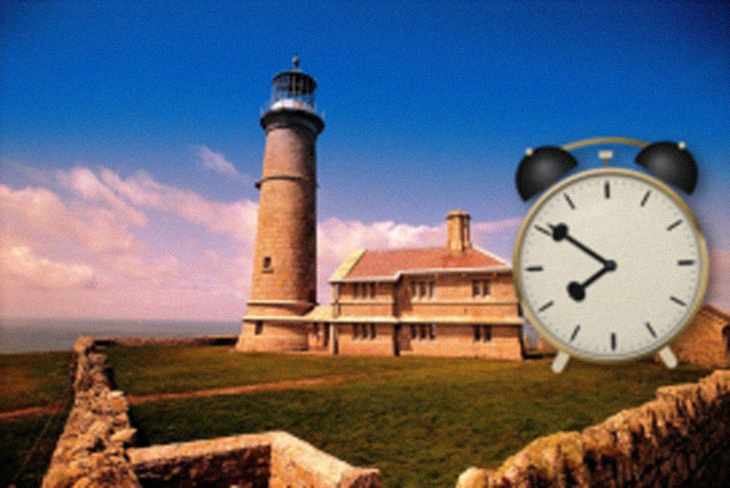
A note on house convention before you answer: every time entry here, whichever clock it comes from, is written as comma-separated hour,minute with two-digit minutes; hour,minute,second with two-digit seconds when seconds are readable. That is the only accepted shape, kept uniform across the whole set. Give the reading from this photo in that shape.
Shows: 7,51
